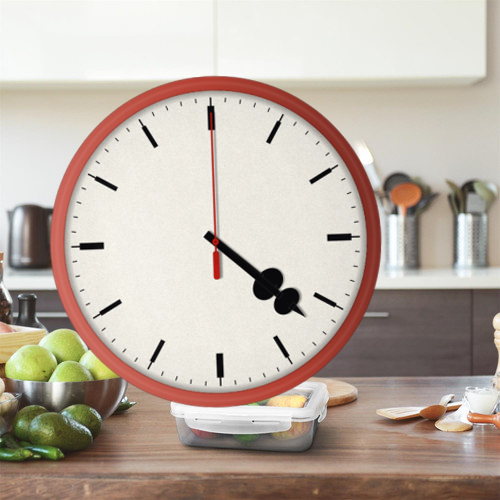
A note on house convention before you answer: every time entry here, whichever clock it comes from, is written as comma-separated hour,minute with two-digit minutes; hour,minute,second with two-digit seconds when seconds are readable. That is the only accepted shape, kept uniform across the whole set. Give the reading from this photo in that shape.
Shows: 4,22,00
